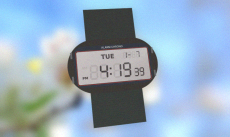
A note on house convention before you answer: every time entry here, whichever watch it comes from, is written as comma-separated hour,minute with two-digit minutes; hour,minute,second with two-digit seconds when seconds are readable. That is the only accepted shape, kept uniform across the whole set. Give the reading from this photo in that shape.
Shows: 4,19,39
